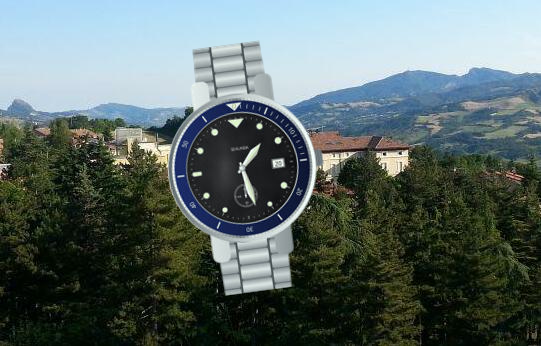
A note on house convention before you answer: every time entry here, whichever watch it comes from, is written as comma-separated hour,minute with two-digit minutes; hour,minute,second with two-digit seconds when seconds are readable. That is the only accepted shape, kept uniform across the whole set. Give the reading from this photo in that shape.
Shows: 1,28
